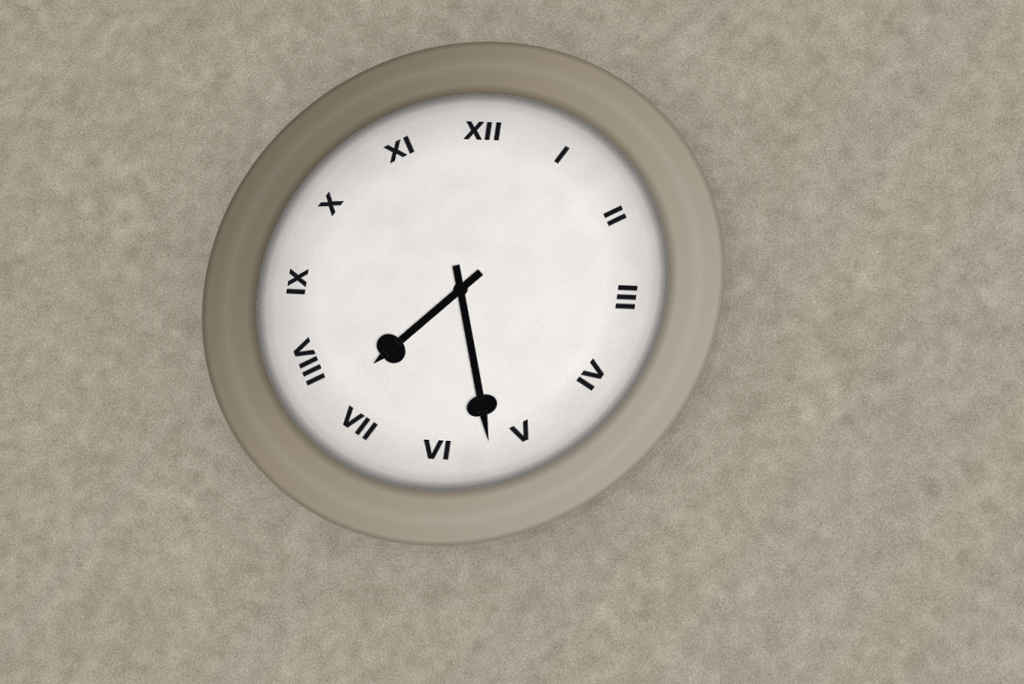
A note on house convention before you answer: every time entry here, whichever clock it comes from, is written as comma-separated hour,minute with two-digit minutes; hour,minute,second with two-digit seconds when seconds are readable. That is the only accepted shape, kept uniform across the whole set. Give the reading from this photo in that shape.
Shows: 7,27
